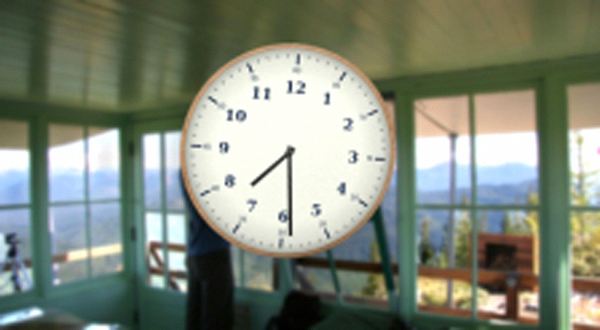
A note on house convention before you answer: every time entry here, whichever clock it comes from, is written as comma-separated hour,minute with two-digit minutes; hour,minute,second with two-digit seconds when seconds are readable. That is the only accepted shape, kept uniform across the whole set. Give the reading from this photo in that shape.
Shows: 7,29
